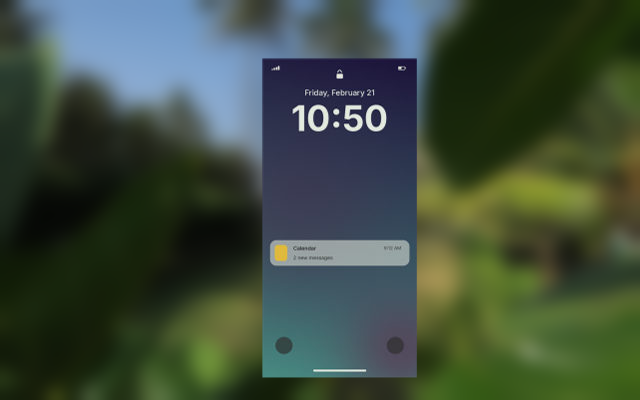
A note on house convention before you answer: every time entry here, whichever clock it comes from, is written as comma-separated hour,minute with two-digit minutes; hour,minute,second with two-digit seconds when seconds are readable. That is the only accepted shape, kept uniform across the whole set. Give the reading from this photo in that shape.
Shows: 10,50
